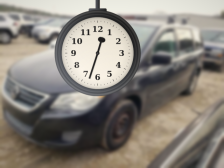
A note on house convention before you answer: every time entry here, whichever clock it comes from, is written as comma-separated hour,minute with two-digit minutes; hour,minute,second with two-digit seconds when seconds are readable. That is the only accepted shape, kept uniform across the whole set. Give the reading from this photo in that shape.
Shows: 12,33
